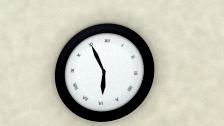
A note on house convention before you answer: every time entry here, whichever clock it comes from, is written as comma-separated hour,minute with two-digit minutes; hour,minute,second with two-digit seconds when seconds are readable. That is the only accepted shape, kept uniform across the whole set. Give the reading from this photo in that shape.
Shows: 5,55
